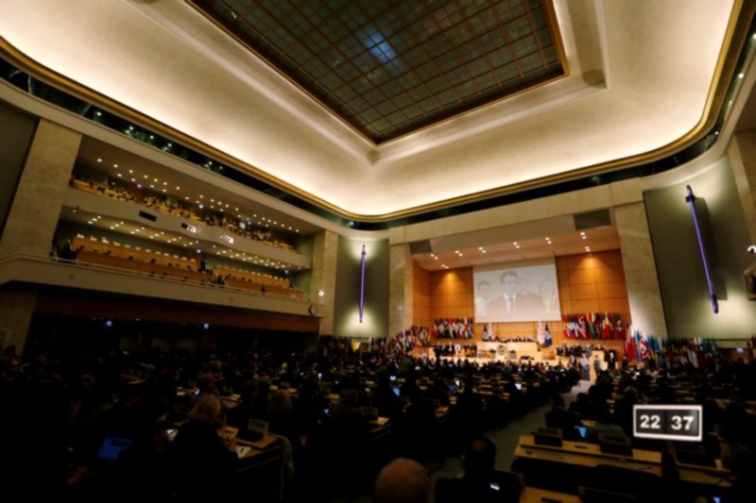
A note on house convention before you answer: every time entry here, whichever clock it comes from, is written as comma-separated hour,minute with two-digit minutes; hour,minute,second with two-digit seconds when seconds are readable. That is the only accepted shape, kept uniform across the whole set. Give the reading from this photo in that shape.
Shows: 22,37
